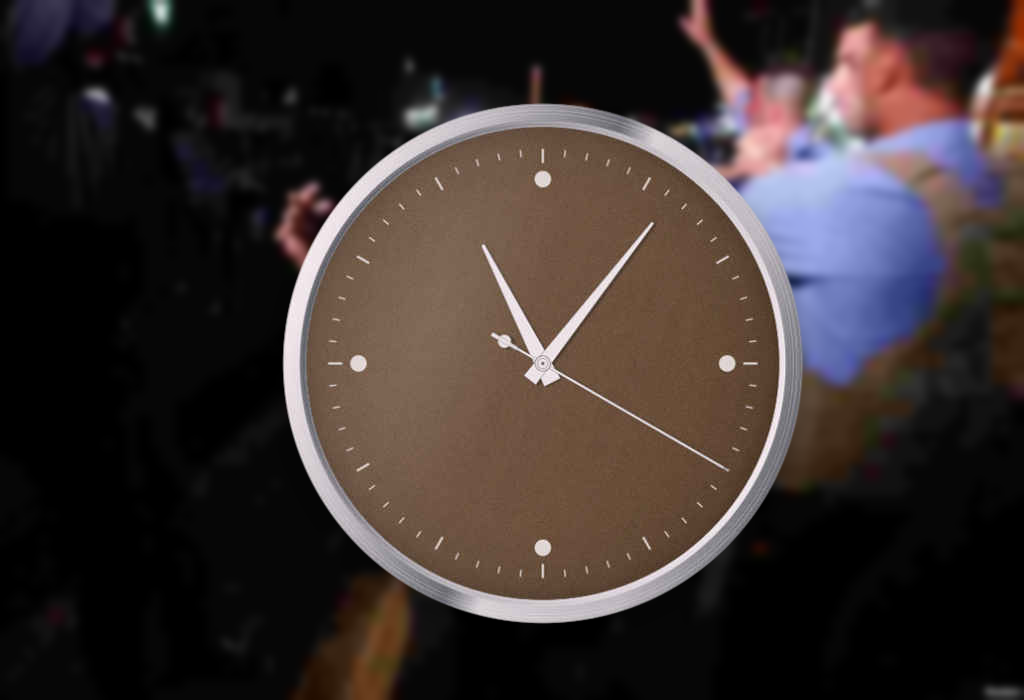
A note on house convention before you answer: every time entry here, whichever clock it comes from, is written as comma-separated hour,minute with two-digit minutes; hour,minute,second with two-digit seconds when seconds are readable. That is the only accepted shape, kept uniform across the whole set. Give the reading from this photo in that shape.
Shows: 11,06,20
